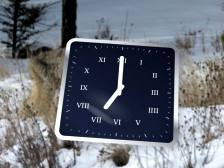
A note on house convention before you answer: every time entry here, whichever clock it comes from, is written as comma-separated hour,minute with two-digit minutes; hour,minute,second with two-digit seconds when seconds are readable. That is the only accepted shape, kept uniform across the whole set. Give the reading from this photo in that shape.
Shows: 7,00
